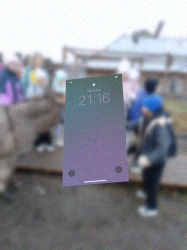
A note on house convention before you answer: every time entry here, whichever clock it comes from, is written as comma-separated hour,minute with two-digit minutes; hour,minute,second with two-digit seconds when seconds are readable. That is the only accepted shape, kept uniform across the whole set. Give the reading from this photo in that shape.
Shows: 21,16
